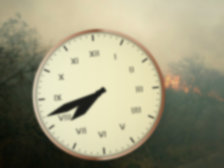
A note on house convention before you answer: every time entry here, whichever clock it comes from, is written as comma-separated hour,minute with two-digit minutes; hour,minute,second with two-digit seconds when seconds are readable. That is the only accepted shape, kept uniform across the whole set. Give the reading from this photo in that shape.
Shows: 7,42
